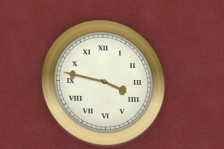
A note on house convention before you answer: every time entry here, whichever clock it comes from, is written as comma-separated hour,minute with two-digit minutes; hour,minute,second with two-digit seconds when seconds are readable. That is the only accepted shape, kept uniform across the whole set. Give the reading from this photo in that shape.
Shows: 3,47
